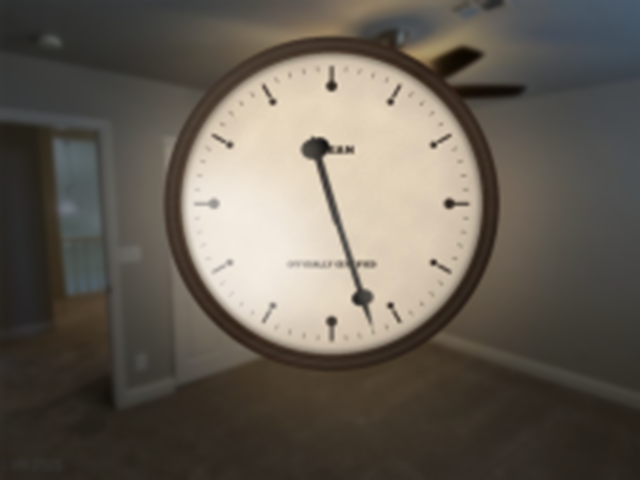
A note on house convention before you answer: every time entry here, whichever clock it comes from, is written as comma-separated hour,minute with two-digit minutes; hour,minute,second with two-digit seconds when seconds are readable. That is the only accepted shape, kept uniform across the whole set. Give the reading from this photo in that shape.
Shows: 11,27
